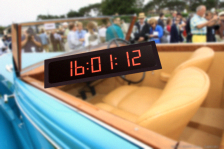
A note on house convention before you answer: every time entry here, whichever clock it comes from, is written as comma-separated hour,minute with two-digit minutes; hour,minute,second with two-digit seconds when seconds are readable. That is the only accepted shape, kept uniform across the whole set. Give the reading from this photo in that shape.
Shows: 16,01,12
